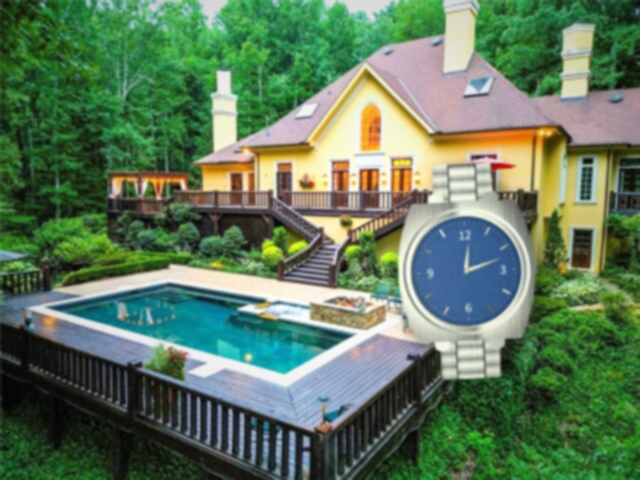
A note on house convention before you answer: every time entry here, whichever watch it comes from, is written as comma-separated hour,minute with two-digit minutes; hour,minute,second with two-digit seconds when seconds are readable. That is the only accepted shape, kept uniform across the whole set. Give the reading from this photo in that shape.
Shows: 12,12
